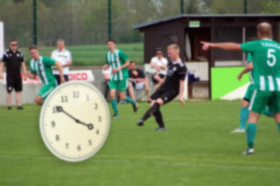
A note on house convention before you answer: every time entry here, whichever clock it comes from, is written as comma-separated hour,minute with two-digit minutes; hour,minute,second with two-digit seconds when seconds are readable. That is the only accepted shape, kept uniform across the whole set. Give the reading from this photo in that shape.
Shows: 3,51
